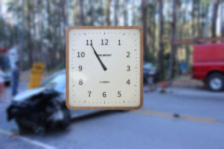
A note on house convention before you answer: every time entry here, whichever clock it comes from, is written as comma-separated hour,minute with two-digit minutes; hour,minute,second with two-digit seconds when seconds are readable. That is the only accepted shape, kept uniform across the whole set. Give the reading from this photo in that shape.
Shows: 10,55
